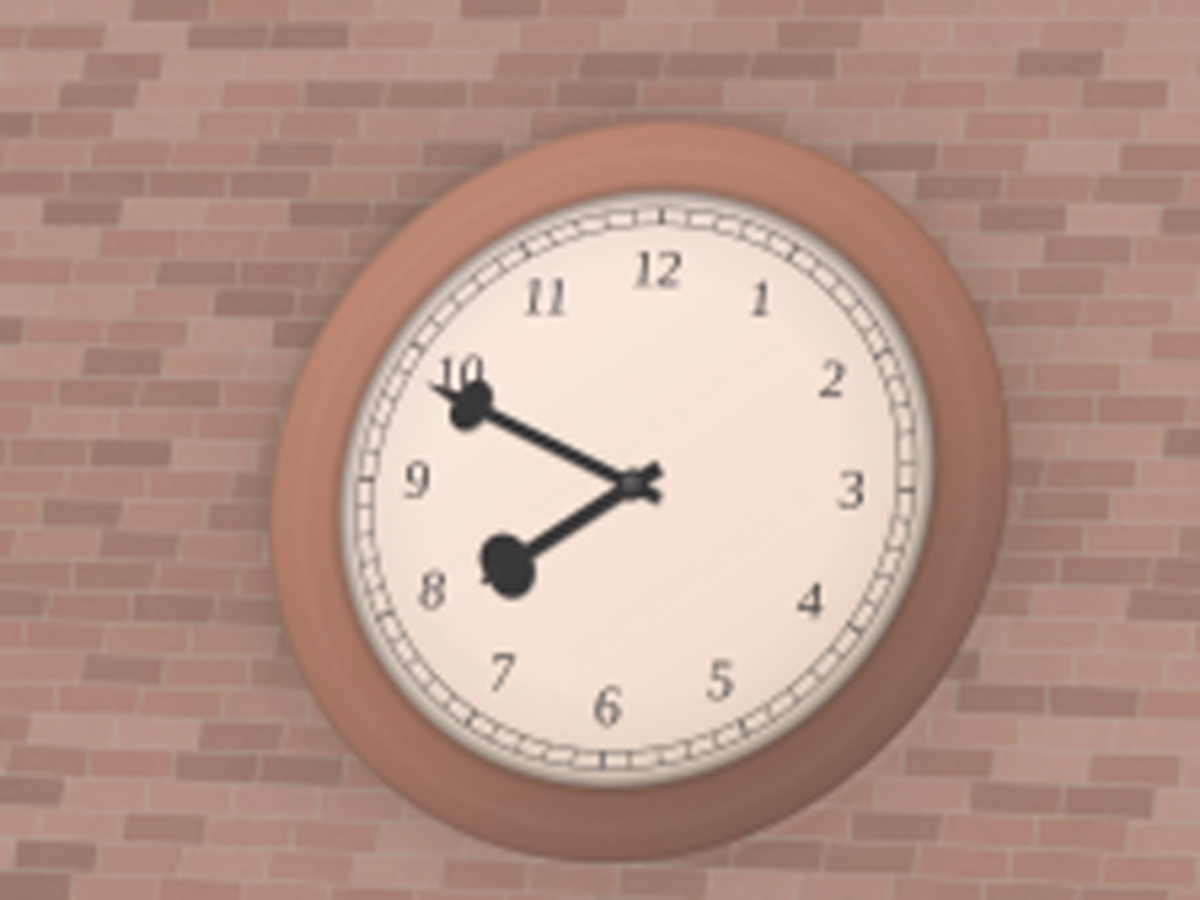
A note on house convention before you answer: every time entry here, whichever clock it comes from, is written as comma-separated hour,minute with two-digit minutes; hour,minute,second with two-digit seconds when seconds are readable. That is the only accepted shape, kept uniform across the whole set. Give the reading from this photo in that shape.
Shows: 7,49
